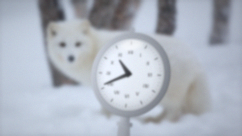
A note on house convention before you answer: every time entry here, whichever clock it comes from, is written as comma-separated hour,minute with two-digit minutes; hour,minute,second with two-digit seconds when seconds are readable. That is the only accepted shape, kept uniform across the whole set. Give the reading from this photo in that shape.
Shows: 10,41
